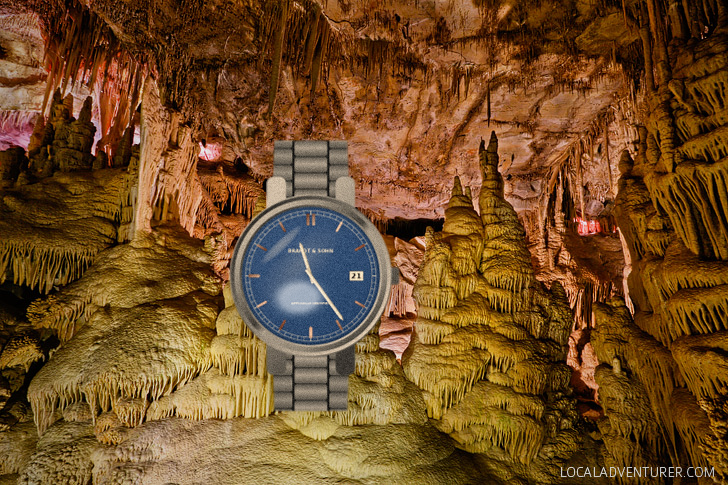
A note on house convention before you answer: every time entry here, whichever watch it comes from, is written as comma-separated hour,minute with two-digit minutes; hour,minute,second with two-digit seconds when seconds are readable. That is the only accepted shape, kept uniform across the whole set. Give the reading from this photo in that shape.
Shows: 11,24
